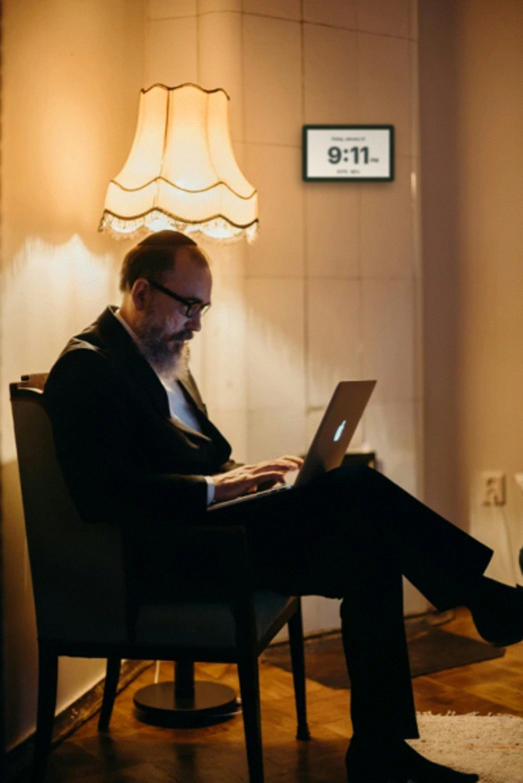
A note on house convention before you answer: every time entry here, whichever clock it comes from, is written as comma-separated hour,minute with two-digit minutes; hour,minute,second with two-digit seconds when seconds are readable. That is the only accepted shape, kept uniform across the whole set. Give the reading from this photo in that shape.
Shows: 9,11
